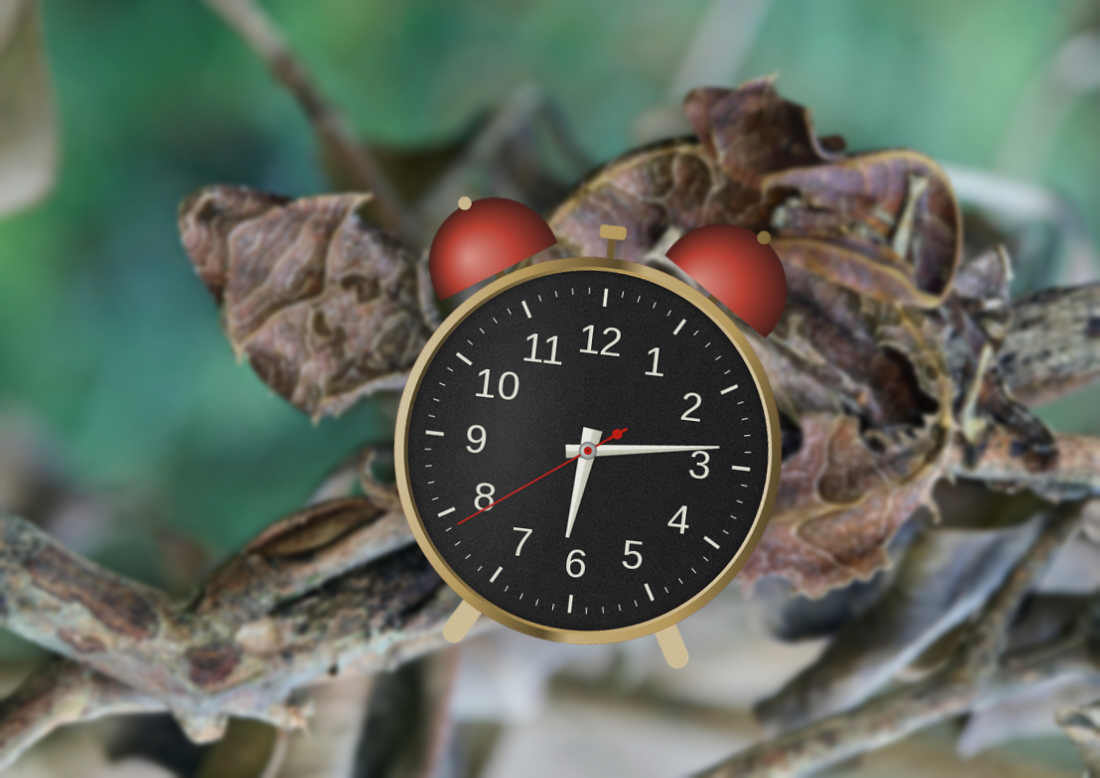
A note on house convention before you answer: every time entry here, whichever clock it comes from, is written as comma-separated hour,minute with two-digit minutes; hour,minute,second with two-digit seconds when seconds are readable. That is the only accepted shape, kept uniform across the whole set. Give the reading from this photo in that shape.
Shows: 6,13,39
